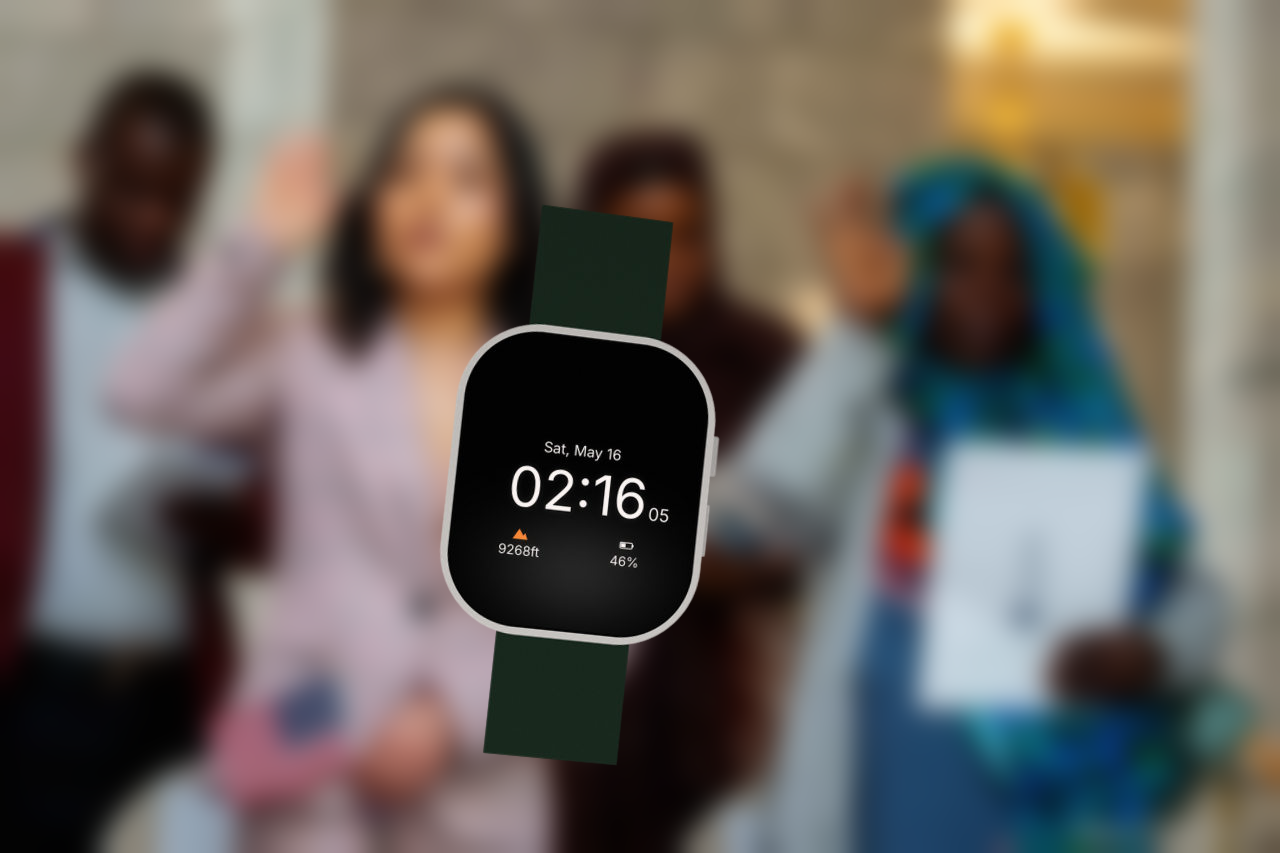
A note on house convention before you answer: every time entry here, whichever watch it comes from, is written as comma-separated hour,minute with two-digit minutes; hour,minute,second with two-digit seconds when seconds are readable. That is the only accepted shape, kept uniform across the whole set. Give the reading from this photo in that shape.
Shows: 2,16,05
